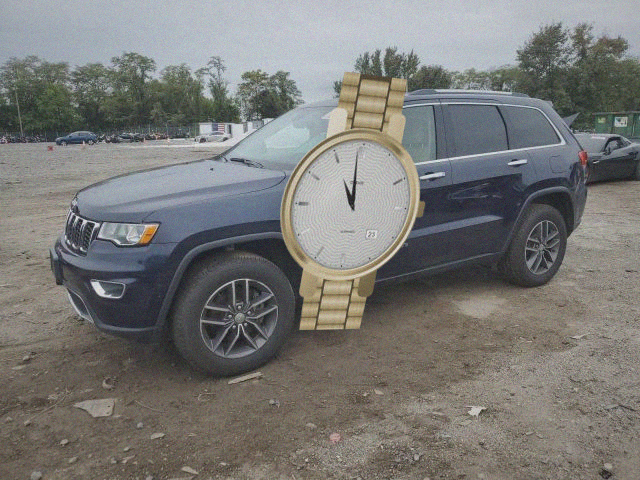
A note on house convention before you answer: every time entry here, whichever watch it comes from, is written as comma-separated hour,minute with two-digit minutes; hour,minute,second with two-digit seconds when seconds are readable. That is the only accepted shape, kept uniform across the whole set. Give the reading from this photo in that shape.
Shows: 10,59
